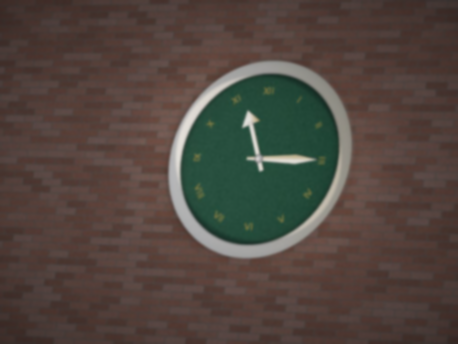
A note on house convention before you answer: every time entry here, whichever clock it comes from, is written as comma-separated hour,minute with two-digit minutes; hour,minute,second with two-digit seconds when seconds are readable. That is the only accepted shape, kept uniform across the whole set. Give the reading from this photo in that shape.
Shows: 11,15
